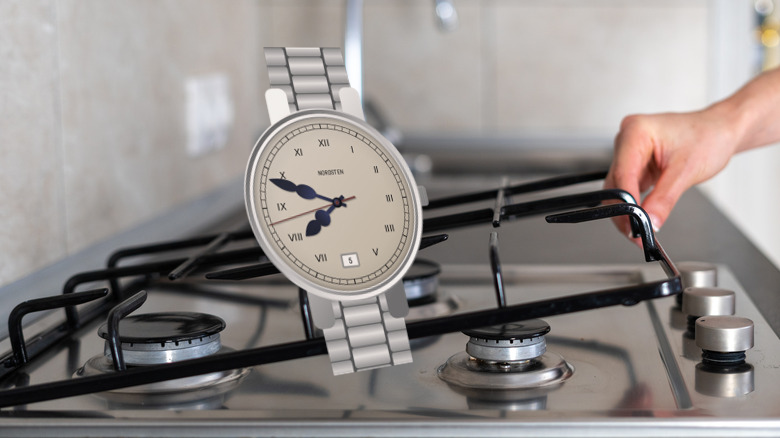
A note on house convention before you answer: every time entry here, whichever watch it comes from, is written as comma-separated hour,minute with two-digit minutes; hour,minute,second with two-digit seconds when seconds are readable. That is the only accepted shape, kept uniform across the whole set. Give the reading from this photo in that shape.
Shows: 7,48,43
